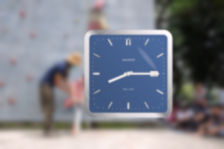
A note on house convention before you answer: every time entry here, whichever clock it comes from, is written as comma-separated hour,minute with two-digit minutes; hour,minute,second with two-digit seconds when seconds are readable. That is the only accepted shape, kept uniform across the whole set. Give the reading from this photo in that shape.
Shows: 8,15
